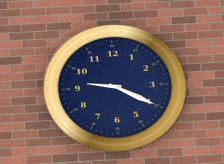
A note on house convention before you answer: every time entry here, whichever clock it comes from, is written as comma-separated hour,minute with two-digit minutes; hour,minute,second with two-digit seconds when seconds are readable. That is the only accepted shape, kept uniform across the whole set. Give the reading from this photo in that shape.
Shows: 9,20
